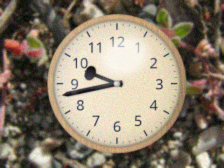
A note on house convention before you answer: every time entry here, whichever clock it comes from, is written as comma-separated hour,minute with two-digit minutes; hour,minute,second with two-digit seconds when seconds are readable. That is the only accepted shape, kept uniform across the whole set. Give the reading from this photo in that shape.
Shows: 9,43
